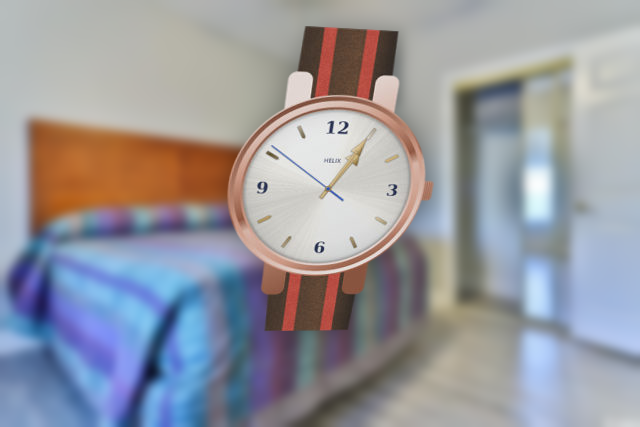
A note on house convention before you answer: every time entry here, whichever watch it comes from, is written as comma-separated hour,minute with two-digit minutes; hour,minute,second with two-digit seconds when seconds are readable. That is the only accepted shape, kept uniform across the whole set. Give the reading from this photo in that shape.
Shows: 1,04,51
